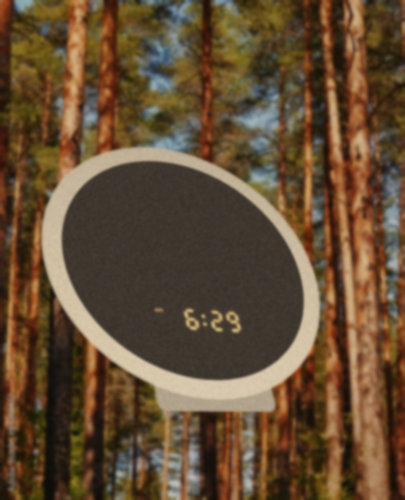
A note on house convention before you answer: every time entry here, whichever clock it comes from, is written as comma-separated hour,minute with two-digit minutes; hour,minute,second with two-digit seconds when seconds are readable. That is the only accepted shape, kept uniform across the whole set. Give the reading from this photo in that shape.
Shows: 6,29
